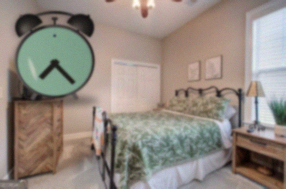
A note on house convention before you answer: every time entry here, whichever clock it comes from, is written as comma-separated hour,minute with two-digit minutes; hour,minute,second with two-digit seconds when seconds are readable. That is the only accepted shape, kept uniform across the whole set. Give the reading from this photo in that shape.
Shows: 7,23
